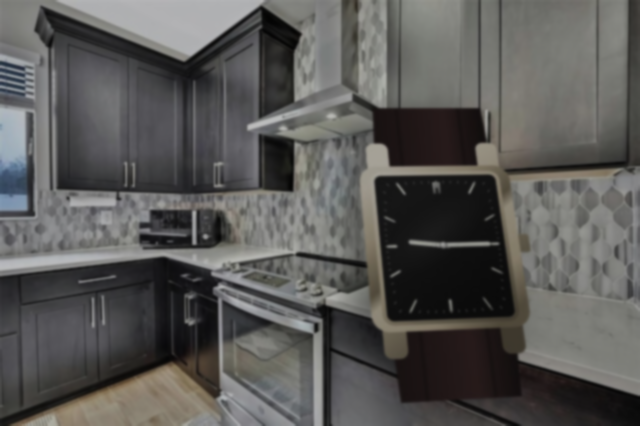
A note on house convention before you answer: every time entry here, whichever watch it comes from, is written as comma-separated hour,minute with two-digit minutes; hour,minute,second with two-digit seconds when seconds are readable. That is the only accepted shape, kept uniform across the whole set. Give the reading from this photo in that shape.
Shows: 9,15
